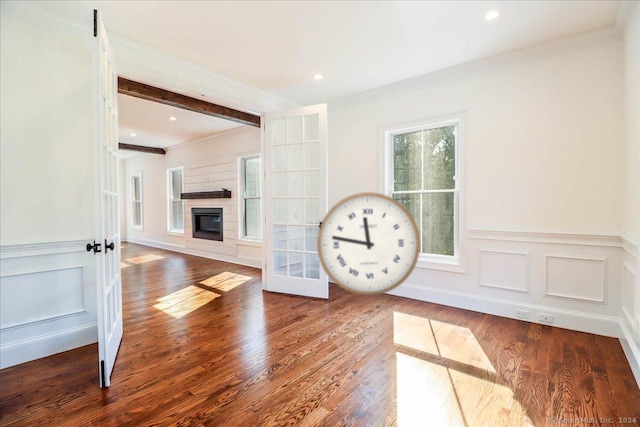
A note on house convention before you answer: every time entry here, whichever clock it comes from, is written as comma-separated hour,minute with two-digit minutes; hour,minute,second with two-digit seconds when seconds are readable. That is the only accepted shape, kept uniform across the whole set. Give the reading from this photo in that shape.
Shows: 11,47
